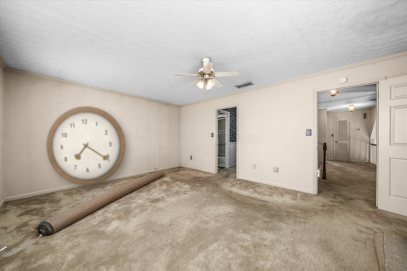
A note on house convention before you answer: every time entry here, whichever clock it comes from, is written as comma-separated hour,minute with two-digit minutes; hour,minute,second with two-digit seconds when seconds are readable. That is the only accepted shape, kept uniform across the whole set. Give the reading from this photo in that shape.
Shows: 7,21
